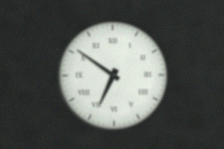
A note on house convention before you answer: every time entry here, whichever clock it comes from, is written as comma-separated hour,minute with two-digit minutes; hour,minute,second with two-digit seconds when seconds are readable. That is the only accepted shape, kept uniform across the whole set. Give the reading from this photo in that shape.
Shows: 6,51
